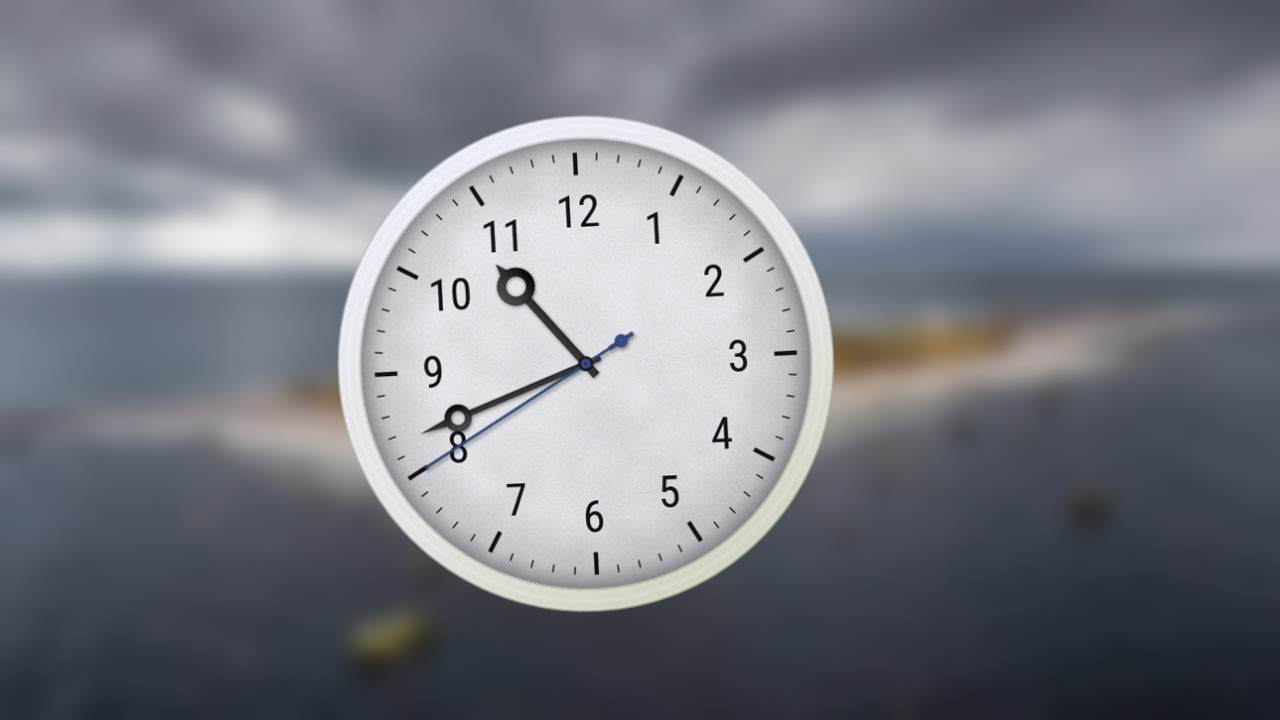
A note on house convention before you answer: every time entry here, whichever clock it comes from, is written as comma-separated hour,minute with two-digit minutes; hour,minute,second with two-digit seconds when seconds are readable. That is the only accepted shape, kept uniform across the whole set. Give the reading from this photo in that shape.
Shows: 10,41,40
